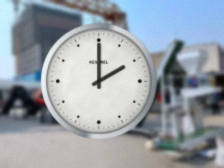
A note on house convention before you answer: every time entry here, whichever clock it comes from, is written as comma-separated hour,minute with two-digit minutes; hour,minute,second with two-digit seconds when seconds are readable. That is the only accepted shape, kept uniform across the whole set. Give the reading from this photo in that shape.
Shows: 2,00
